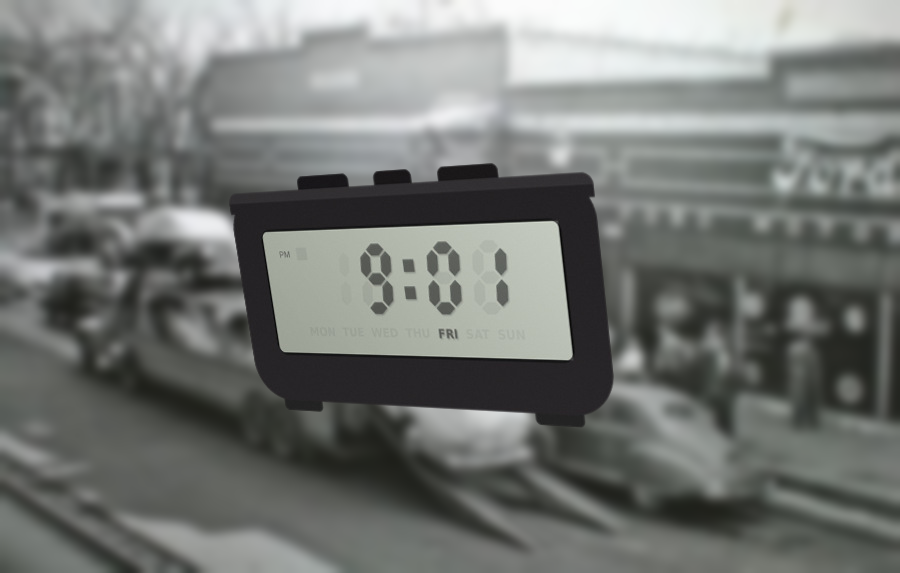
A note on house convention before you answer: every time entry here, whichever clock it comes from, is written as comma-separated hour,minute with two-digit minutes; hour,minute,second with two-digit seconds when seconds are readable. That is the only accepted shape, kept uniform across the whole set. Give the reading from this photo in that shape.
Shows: 9,01
